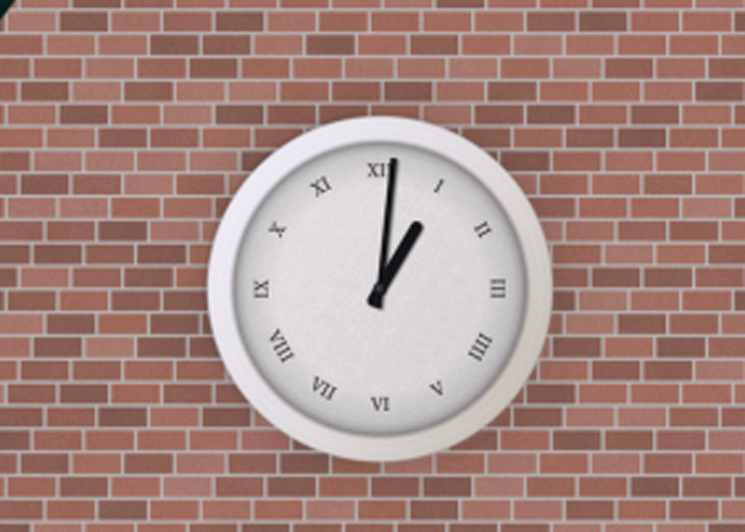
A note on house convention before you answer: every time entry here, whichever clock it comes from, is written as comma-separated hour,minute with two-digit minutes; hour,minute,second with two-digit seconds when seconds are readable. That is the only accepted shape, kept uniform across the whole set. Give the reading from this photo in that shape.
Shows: 1,01
